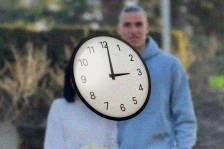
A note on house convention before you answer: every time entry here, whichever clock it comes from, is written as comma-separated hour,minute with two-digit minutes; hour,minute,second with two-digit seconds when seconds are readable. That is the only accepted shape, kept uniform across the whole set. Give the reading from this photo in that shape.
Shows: 3,01
